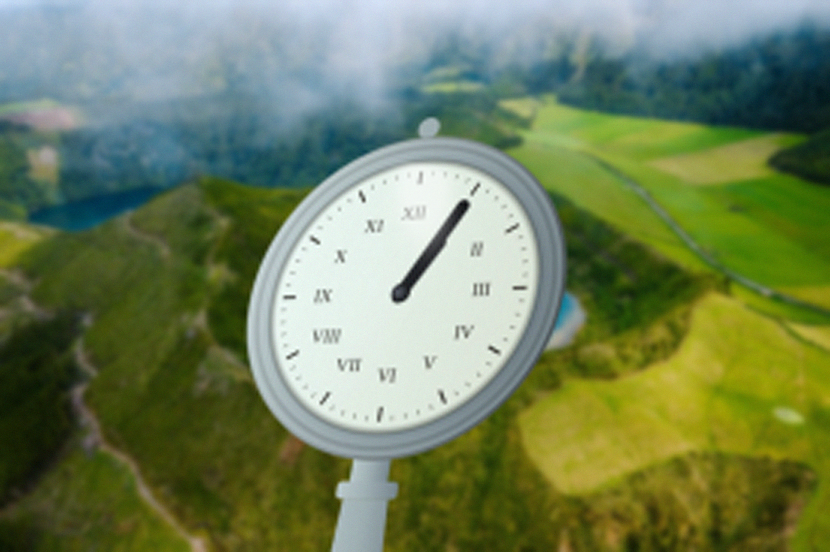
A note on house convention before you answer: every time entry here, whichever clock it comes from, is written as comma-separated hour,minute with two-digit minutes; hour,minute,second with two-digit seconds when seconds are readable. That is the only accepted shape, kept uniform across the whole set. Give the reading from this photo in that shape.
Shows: 1,05
